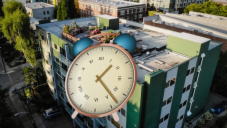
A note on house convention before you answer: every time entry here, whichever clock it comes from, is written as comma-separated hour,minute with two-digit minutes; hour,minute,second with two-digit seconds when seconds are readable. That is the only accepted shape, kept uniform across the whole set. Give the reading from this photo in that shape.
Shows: 1,23
